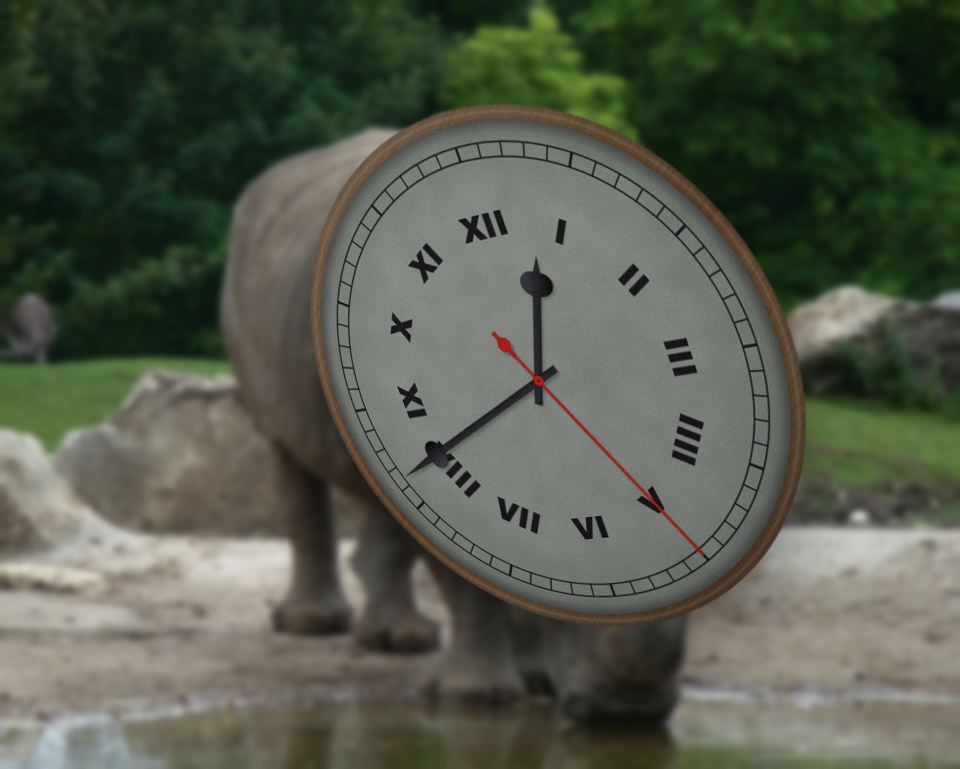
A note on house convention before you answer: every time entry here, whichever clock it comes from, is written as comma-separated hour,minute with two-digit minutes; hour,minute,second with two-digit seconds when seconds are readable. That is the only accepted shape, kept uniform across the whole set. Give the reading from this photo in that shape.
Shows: 12,41,25
